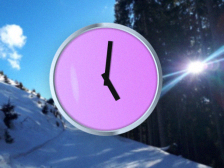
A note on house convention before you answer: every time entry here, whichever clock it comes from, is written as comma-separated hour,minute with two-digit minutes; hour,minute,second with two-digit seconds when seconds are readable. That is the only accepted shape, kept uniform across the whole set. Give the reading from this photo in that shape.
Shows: 5,01
